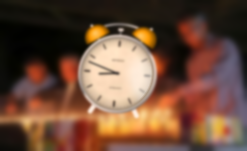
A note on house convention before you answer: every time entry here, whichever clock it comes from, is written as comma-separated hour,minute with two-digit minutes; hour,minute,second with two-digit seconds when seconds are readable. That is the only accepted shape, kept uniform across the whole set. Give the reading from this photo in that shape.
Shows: 8,48
